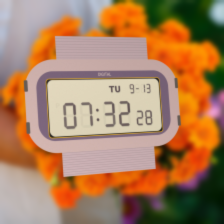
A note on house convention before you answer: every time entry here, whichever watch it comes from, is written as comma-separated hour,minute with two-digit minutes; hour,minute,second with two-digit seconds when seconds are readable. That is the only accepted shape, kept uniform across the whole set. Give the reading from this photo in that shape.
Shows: 7,32,28
